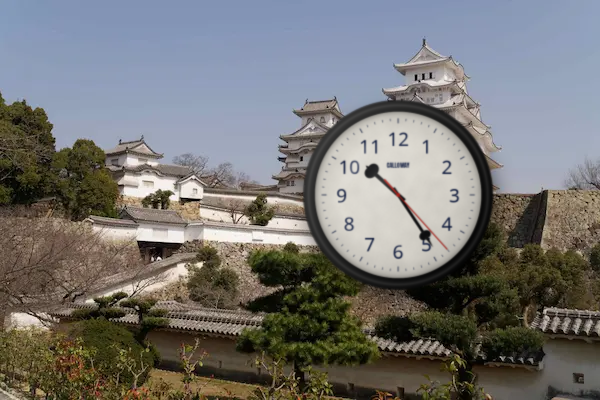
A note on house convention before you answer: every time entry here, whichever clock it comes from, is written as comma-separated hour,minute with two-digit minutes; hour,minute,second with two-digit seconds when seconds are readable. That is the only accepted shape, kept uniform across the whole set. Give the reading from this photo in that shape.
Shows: 10,24,23
